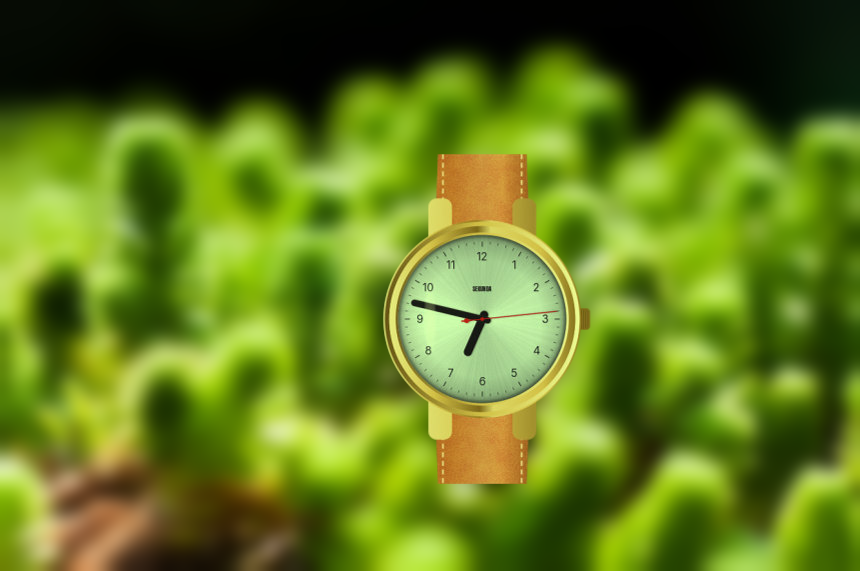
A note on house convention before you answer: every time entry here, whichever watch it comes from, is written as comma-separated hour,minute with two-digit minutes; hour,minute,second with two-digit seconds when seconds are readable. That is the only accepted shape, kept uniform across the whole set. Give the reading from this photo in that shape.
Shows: 6,47,14
